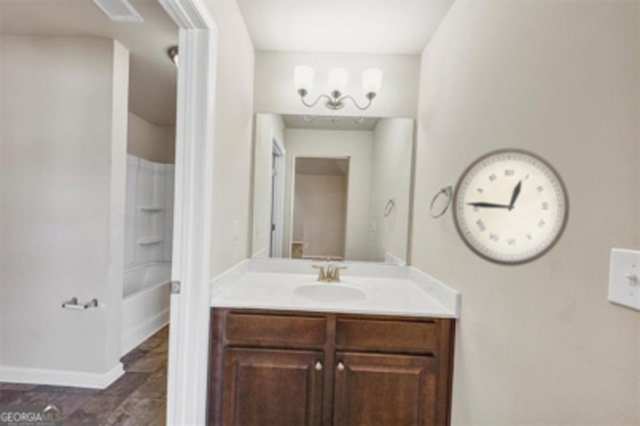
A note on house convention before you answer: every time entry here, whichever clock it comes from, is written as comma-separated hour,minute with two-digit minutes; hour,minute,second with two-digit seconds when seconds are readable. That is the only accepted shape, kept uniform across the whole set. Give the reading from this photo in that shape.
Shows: 12,46
